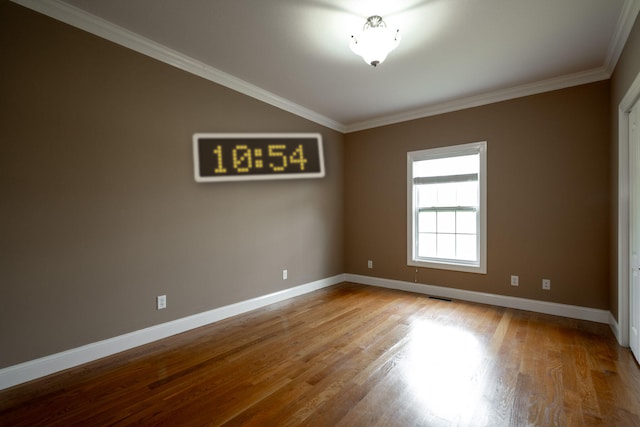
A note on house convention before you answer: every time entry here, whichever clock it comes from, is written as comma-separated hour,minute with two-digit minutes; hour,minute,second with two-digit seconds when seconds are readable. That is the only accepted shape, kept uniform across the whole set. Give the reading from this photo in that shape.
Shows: 10,54
